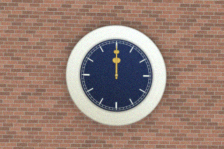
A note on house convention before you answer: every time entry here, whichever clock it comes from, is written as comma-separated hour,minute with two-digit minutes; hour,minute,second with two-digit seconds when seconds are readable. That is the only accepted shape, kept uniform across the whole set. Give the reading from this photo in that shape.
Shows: 12,00
